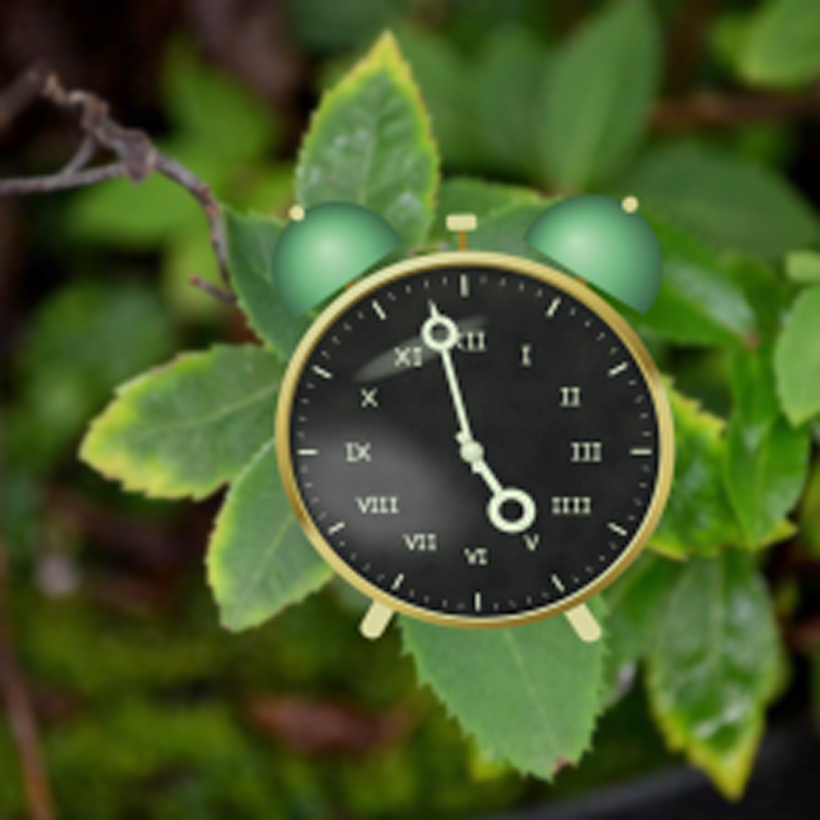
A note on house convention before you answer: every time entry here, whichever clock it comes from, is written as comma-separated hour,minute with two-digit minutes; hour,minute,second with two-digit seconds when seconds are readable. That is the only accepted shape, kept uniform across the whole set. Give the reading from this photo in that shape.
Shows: 4,58
